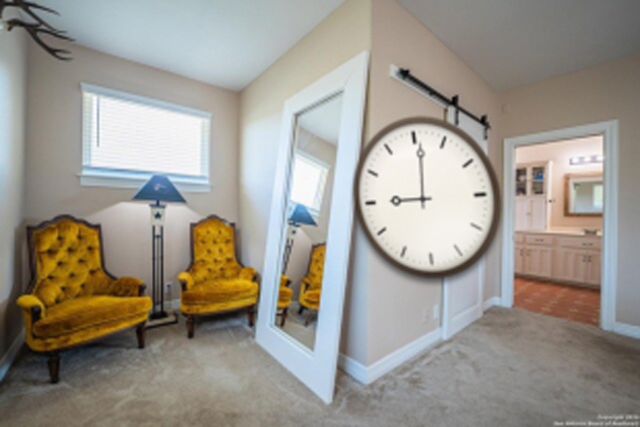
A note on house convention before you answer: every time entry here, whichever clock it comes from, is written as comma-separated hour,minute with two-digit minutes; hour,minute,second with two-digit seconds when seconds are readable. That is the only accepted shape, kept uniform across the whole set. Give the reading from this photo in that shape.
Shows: 9,01
